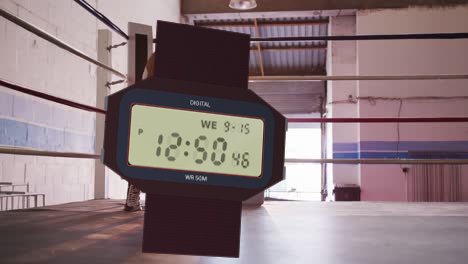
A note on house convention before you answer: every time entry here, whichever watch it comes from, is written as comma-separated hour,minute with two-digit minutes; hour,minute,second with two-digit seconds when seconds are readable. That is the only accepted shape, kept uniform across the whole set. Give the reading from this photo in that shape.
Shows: 12,50,46
